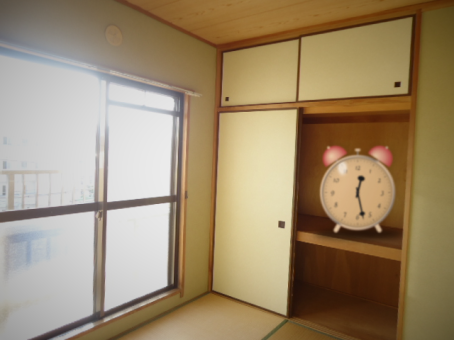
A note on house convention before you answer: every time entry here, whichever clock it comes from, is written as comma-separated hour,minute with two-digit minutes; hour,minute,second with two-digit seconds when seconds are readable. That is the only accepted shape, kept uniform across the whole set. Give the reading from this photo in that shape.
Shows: 12,28
